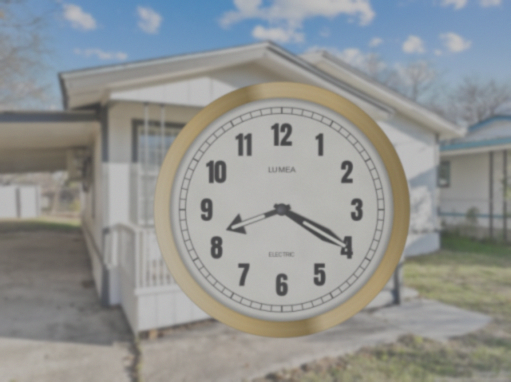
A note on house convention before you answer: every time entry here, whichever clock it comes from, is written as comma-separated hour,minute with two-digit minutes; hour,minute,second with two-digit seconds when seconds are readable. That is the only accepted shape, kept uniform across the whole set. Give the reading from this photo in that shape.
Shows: 8,20
